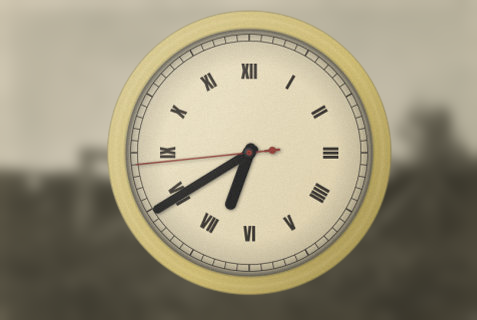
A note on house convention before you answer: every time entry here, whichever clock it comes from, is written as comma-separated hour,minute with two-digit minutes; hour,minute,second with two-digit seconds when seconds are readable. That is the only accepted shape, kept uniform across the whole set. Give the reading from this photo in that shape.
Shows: 6,39,44
